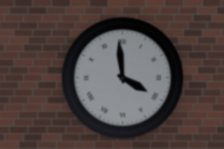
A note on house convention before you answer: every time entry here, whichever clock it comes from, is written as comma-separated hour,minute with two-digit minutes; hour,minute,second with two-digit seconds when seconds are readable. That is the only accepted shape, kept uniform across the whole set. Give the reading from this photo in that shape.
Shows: 3,59
